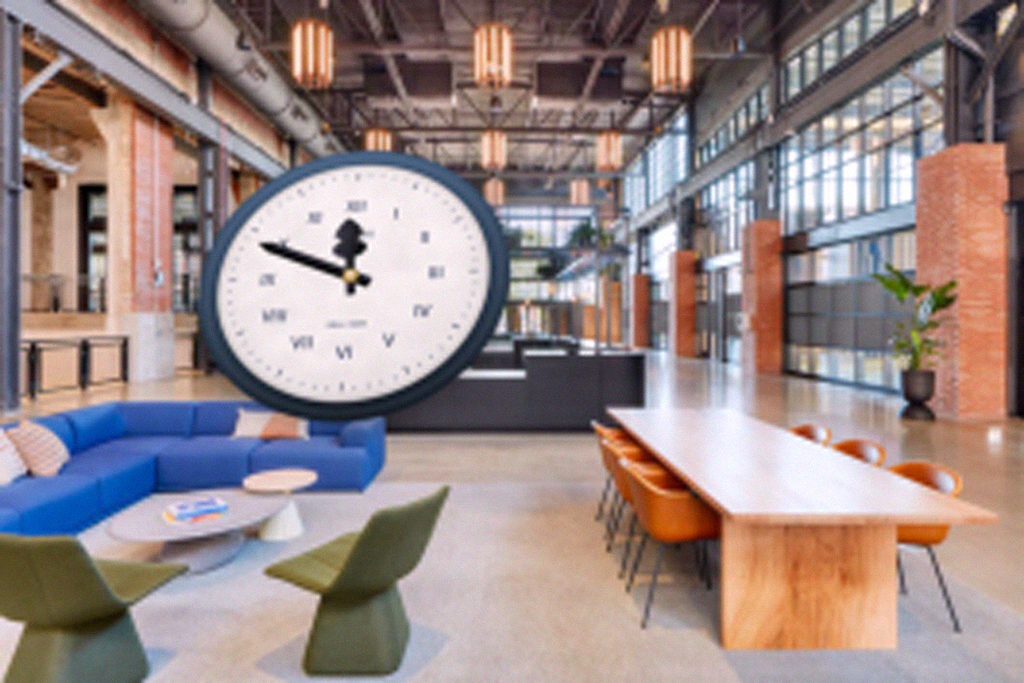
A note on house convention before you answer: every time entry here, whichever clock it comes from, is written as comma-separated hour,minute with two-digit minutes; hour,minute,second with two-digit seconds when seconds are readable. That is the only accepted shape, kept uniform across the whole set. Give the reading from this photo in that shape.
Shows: 11,49
